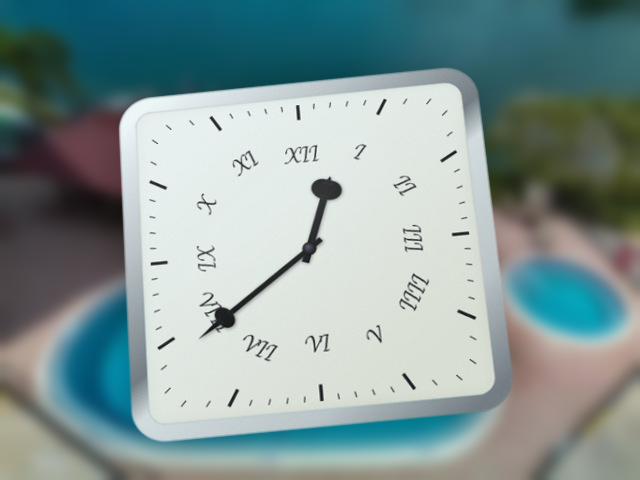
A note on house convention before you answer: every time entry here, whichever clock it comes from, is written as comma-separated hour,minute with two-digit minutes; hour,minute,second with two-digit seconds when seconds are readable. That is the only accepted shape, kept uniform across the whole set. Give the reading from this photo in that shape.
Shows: 12,39
